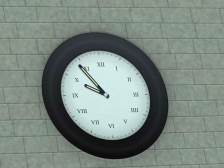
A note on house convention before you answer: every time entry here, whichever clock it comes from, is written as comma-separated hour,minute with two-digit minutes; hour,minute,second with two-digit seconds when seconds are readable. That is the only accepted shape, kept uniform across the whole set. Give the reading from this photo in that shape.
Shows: 9,54
